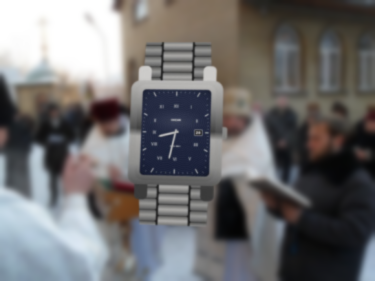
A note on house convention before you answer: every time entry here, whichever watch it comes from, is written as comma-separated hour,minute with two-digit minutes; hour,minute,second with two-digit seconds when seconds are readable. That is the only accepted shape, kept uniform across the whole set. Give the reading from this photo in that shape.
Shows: 8,32
